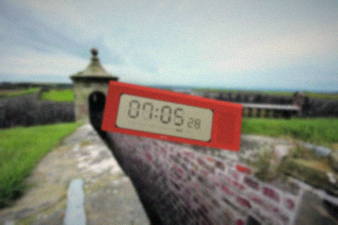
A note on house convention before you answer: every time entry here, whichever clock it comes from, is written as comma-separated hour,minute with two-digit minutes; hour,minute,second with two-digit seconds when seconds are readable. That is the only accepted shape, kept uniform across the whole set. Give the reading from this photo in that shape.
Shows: 7,05
